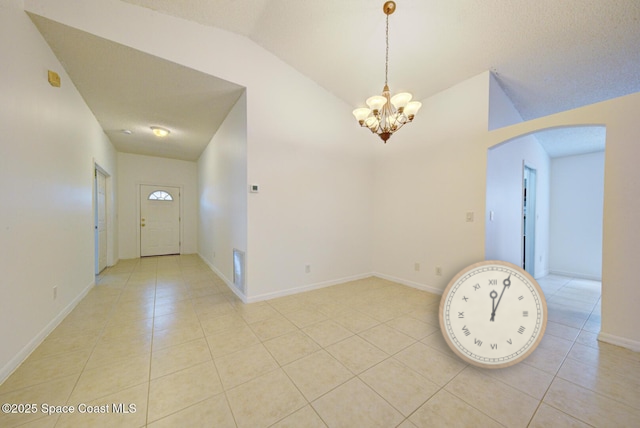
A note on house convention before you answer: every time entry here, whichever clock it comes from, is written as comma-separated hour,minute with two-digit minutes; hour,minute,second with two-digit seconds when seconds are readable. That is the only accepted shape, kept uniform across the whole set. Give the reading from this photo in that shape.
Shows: 12,04
